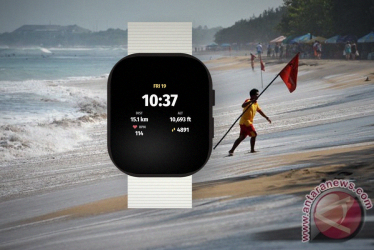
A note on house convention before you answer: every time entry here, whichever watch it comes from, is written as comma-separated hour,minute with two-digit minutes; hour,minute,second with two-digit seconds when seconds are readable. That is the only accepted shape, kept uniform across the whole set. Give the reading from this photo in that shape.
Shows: 10,37
